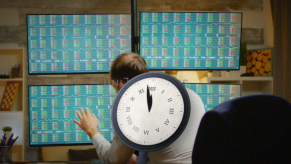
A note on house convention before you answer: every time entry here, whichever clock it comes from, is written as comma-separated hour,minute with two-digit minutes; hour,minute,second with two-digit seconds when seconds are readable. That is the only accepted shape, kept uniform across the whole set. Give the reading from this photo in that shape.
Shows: 11,58
